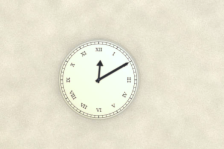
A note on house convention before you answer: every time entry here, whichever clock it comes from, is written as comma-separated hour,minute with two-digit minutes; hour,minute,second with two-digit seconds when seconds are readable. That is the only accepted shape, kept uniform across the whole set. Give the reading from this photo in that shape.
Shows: 12,10
